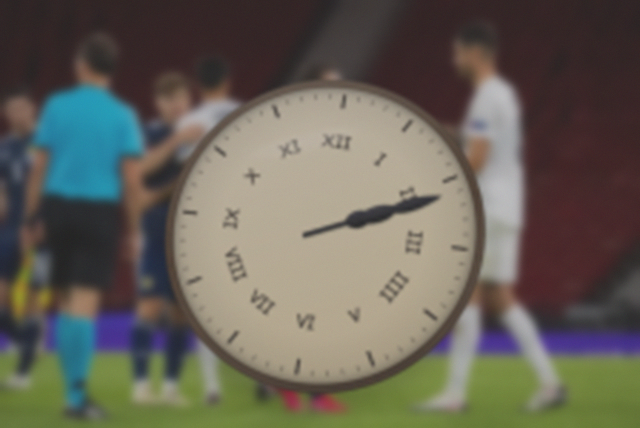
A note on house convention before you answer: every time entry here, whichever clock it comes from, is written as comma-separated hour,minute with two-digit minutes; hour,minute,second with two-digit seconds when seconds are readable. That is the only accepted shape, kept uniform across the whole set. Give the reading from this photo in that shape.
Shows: 2,11
